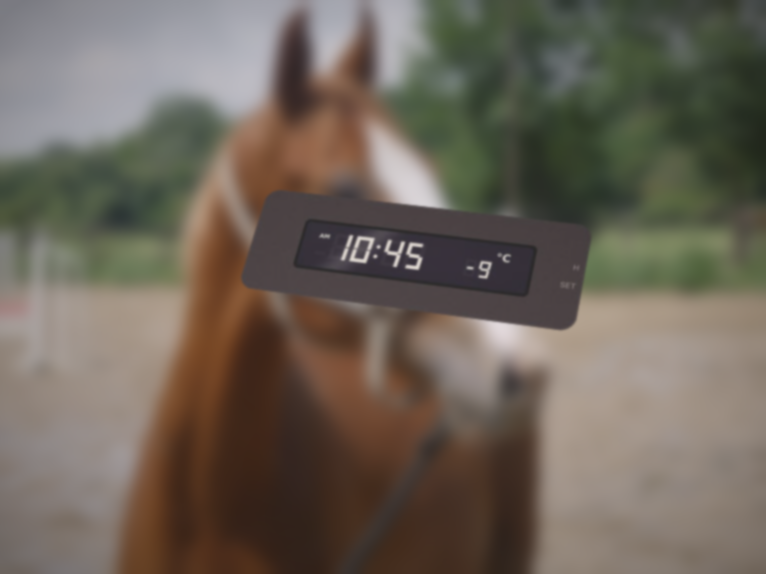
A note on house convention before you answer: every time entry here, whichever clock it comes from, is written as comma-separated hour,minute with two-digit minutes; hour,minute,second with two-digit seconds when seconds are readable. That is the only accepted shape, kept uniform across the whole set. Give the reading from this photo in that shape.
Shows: 10,45
